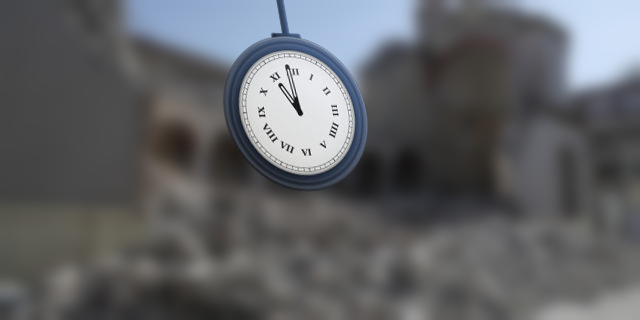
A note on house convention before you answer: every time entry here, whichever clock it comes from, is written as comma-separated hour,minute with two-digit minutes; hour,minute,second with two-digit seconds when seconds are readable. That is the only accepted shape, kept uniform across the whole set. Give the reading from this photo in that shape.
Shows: 10,59
